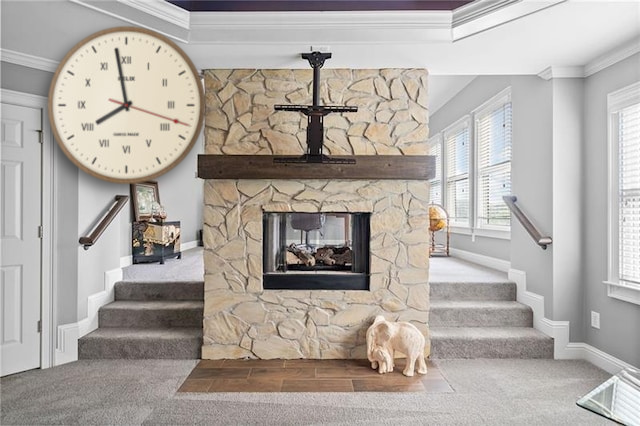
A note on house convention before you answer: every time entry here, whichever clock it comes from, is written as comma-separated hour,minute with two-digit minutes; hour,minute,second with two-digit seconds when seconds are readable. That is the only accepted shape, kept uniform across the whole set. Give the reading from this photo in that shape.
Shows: 7,58,18
